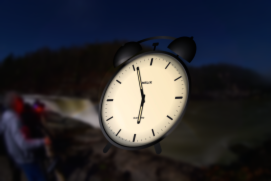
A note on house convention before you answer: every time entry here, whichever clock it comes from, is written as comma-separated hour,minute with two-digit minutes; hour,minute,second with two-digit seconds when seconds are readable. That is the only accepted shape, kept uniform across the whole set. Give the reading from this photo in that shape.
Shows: 5,56
